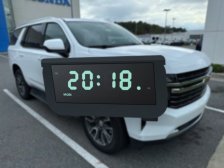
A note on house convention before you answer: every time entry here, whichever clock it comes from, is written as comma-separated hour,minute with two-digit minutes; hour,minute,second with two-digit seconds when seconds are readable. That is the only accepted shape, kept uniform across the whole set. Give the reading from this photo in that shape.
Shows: 20,18
